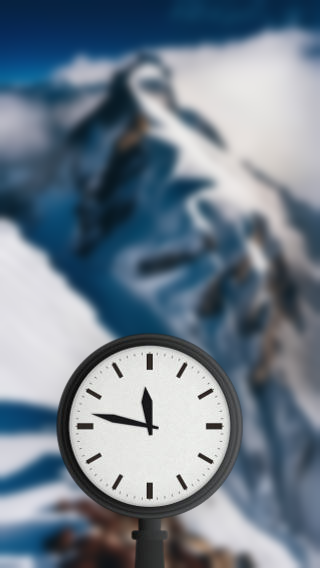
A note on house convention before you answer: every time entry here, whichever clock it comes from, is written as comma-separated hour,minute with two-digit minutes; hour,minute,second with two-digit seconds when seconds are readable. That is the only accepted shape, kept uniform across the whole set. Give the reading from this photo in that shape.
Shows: 11,47
